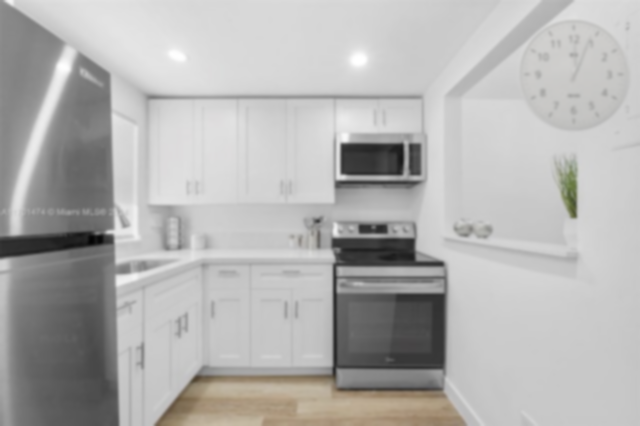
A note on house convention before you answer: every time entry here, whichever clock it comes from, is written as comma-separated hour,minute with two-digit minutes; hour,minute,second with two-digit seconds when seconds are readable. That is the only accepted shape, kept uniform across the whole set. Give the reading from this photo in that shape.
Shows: 12,04
